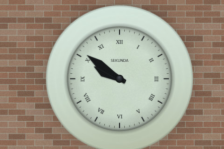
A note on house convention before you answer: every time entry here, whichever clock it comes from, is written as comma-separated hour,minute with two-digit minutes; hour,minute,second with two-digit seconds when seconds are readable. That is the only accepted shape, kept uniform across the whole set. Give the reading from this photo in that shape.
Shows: 9,51
